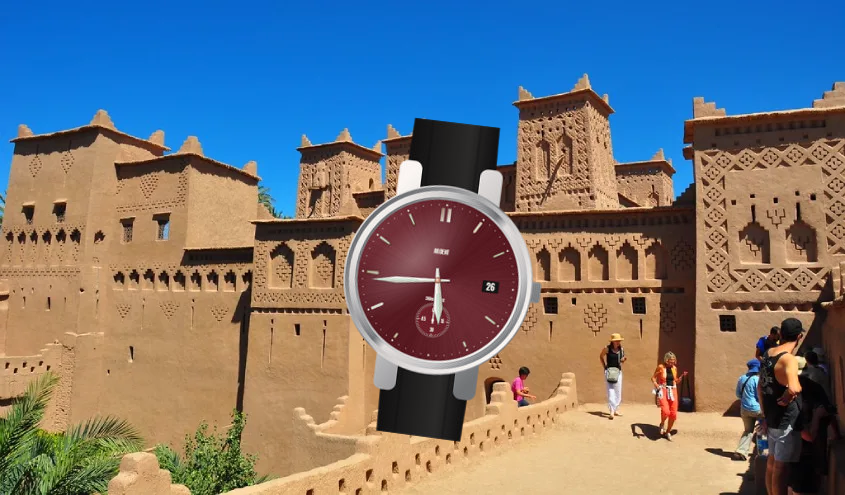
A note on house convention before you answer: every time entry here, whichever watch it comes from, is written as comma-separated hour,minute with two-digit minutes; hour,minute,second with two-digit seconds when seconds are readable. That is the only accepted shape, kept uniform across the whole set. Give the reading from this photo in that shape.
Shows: 5,44
